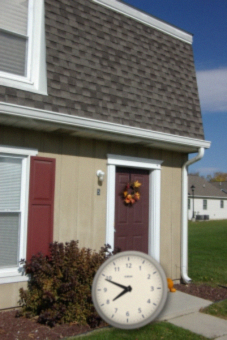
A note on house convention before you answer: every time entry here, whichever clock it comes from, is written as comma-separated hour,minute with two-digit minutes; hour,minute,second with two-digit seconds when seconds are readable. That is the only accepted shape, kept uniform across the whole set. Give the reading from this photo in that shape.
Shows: 7,49
